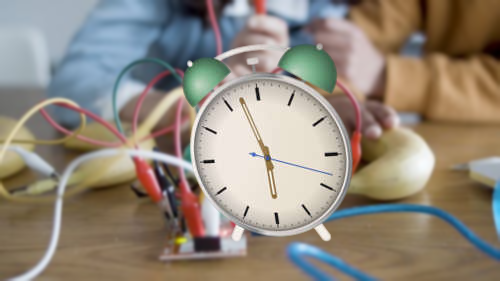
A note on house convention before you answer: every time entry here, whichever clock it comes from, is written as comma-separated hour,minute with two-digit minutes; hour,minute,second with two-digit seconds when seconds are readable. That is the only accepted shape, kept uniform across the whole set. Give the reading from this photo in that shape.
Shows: 5,57,18
